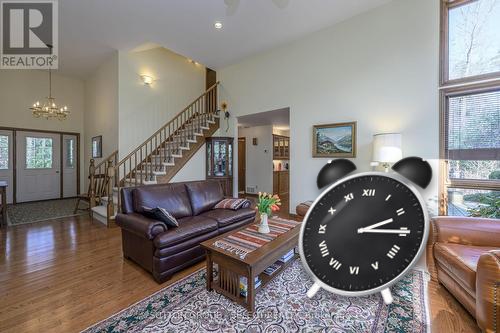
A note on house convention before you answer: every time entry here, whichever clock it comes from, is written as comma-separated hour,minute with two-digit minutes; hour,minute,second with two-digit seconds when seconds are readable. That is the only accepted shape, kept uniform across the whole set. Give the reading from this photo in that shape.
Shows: 2,15
